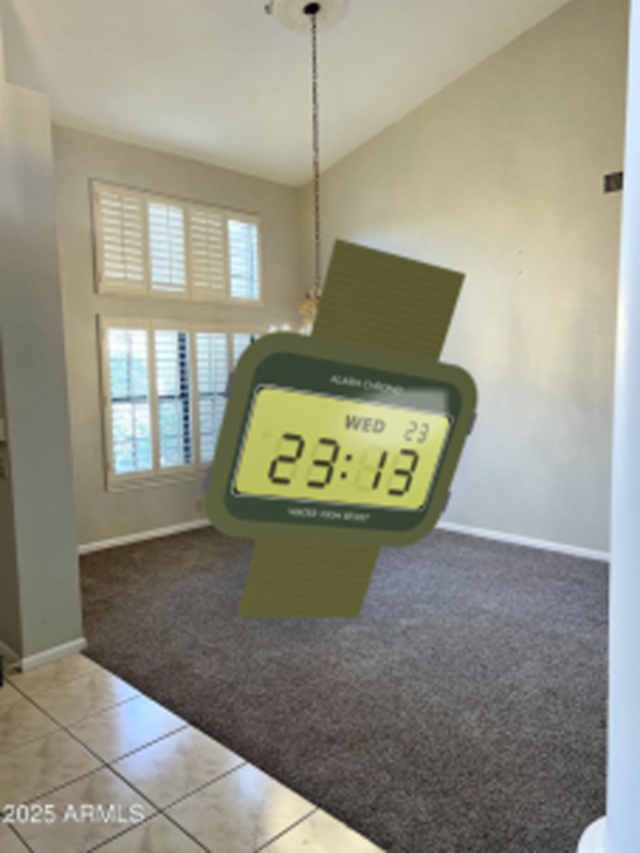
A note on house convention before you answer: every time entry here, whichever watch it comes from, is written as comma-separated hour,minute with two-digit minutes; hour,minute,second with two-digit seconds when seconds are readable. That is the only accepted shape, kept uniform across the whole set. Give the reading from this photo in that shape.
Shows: 23,13
